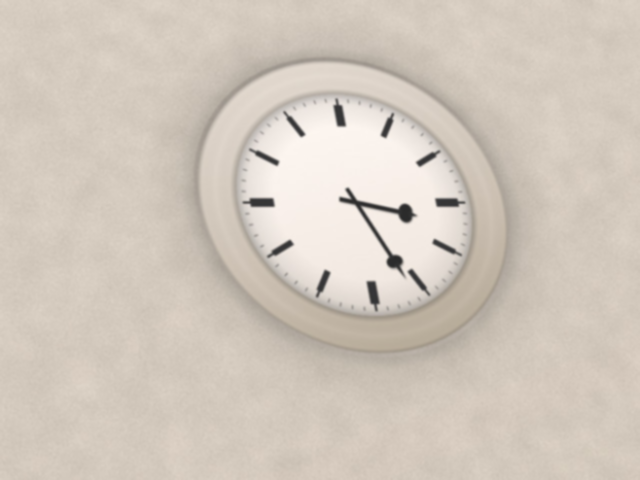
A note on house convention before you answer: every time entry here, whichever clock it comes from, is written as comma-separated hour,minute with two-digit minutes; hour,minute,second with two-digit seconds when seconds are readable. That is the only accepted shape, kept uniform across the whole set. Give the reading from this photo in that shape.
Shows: 3,26
